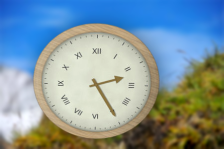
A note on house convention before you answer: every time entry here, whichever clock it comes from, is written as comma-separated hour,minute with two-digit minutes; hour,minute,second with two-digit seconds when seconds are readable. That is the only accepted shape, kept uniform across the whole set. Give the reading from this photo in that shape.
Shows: 2,25
